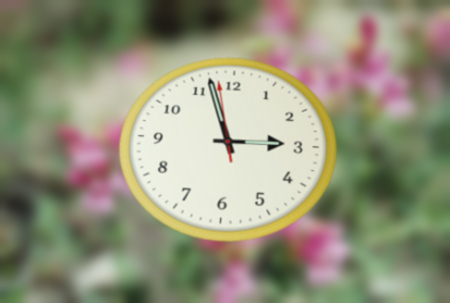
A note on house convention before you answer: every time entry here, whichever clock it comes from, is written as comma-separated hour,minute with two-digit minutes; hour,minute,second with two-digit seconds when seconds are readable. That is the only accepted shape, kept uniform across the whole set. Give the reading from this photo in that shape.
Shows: 2,56,58
